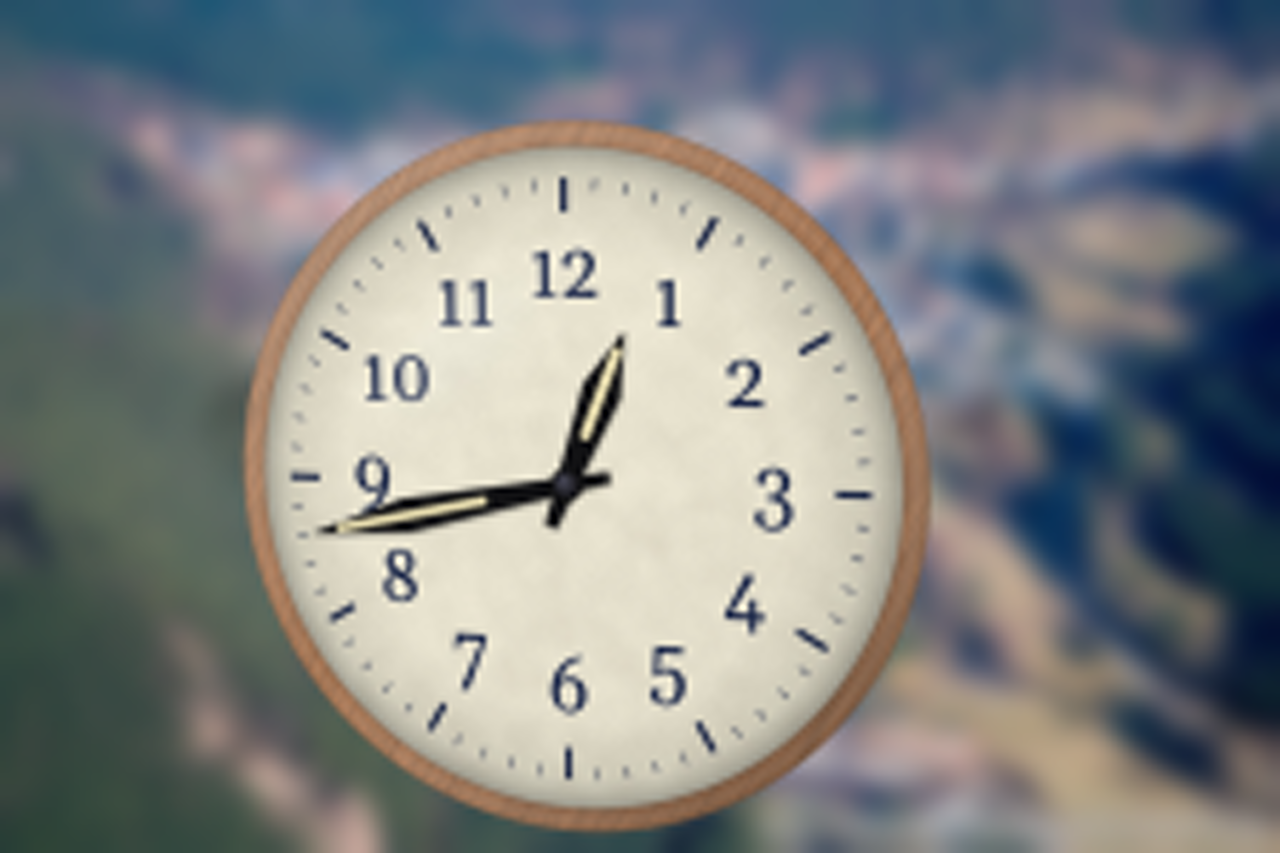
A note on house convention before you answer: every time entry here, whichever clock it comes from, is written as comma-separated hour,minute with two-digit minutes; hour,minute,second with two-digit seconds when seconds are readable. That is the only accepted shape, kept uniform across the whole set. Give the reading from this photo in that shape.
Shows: 12,43
